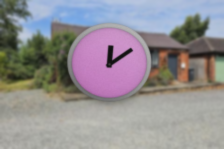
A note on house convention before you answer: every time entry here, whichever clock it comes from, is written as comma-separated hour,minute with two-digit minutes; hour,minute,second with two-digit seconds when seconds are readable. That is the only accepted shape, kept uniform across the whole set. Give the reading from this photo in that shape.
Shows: 12,09
